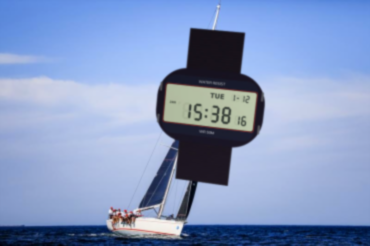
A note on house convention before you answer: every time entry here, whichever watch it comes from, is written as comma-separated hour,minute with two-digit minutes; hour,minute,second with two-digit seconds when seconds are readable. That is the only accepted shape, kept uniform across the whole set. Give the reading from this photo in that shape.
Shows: 15,38,16
